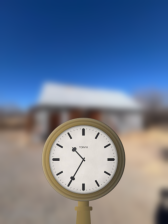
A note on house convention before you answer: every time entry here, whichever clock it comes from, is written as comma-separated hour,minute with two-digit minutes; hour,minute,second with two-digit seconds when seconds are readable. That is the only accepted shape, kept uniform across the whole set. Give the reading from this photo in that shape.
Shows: 10,35
